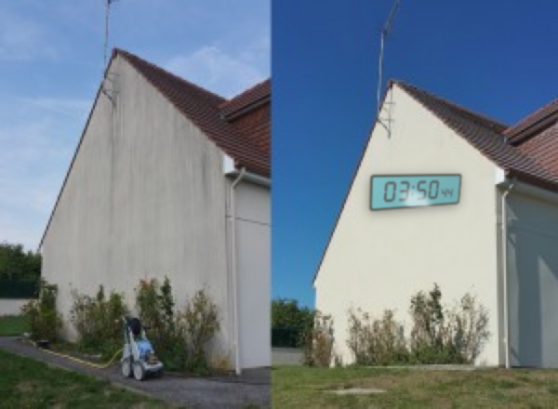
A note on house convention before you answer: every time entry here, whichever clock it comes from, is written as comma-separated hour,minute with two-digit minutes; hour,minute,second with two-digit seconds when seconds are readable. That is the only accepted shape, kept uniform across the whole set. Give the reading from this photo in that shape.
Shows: 3,50
